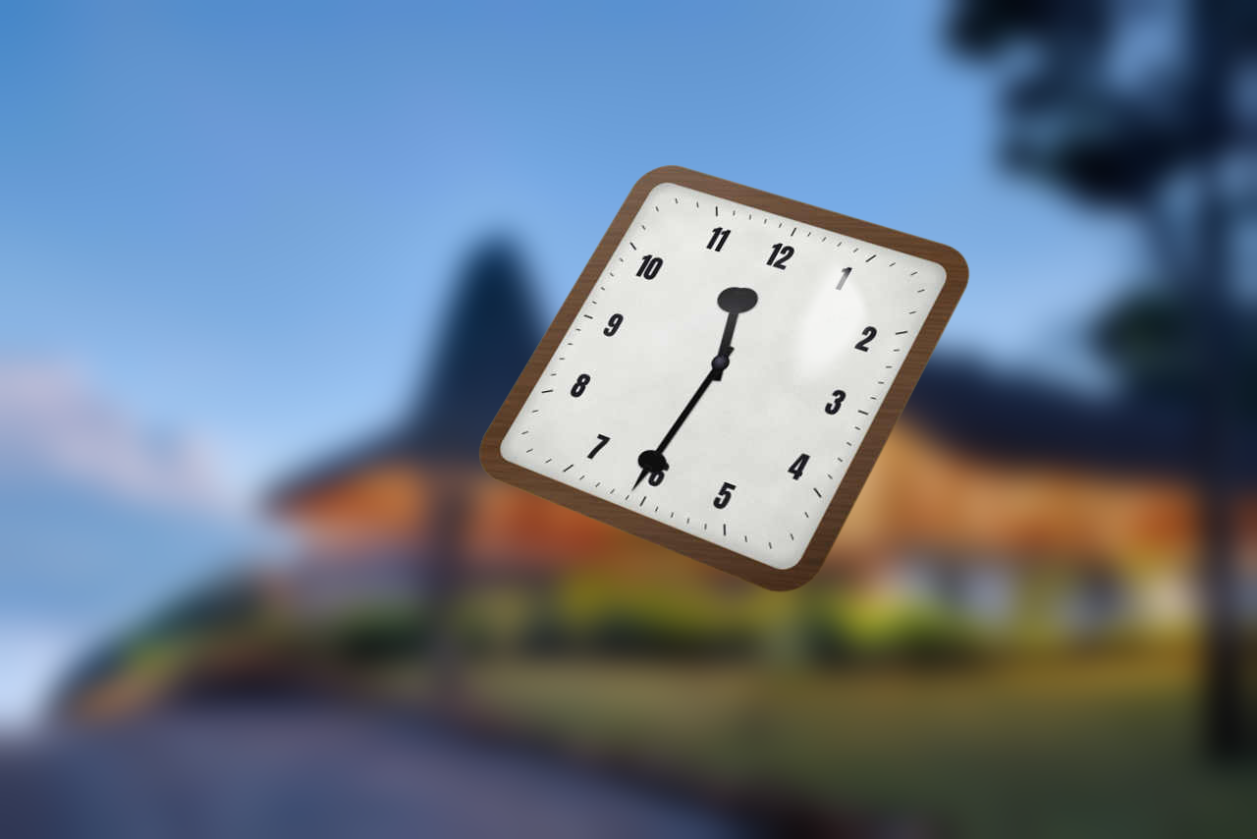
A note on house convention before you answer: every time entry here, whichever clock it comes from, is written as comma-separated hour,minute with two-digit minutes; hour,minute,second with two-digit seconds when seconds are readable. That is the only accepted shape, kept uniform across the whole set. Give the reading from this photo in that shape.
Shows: 11,31
